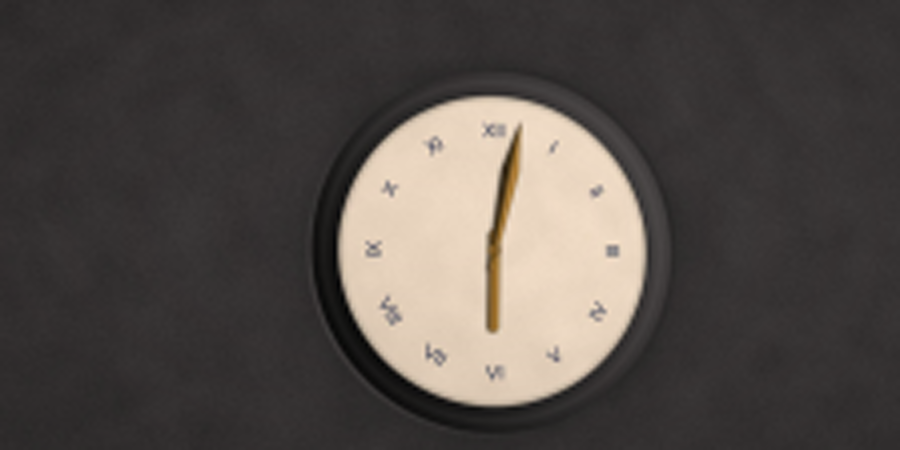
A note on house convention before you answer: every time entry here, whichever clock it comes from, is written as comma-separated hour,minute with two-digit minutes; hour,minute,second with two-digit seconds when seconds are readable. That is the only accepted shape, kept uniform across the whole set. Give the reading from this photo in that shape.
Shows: 6,02
